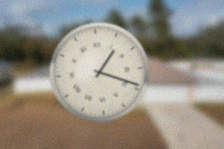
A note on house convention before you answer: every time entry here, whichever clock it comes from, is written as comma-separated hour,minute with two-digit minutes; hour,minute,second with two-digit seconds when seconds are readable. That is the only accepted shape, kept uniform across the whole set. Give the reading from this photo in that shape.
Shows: 1,19
